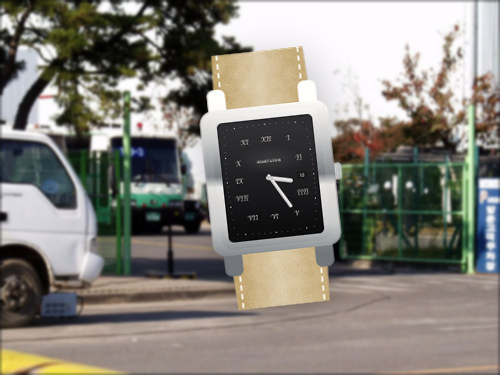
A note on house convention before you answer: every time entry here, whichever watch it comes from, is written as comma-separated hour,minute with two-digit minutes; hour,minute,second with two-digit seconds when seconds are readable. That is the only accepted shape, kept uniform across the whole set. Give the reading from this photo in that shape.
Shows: 3,25
